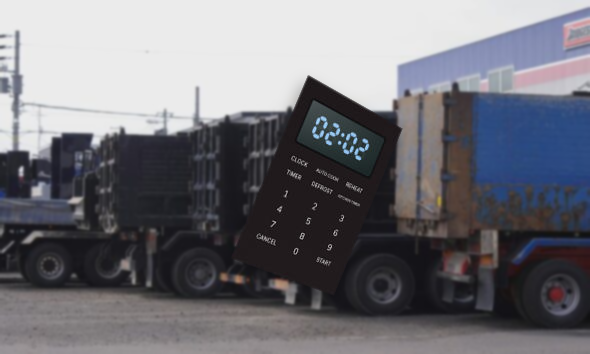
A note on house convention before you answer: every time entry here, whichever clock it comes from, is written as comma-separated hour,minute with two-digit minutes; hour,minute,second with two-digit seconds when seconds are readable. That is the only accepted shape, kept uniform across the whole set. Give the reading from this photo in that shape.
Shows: 2,02
